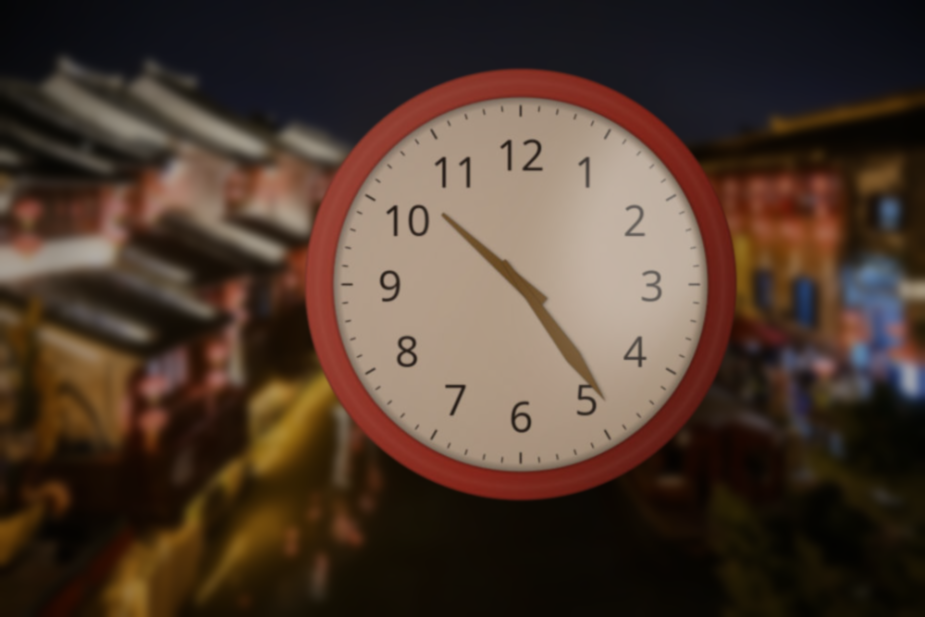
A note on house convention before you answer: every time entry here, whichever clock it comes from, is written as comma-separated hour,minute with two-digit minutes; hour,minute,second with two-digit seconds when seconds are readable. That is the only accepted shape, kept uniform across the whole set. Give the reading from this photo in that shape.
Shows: 10,24
